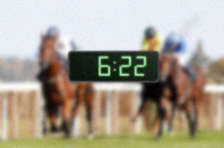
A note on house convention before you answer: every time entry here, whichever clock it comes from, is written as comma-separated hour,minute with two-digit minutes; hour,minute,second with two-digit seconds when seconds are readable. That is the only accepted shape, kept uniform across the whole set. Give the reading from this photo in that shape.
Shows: 6,22
